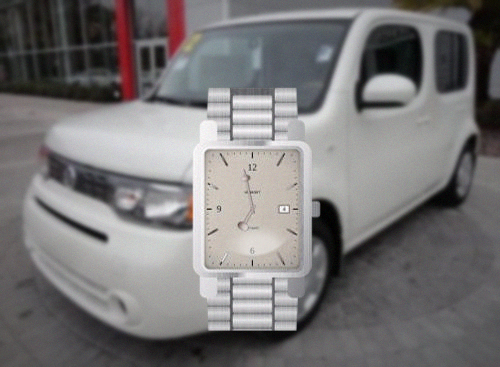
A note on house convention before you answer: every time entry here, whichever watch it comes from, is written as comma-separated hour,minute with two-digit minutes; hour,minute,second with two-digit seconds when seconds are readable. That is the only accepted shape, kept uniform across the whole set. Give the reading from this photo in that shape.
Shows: 6,58
